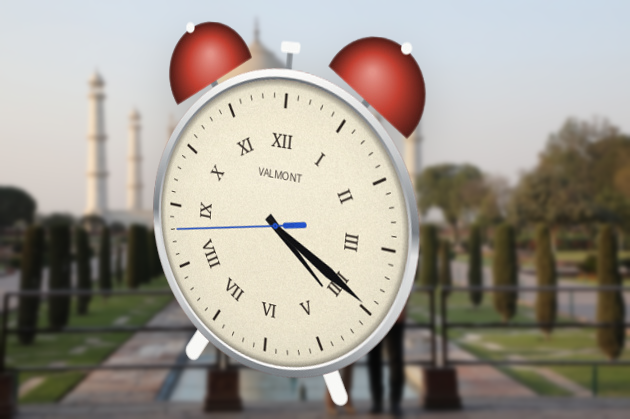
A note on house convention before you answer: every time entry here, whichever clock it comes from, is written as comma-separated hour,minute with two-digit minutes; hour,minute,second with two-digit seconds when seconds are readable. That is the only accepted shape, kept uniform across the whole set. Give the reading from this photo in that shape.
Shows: 4,19,43
